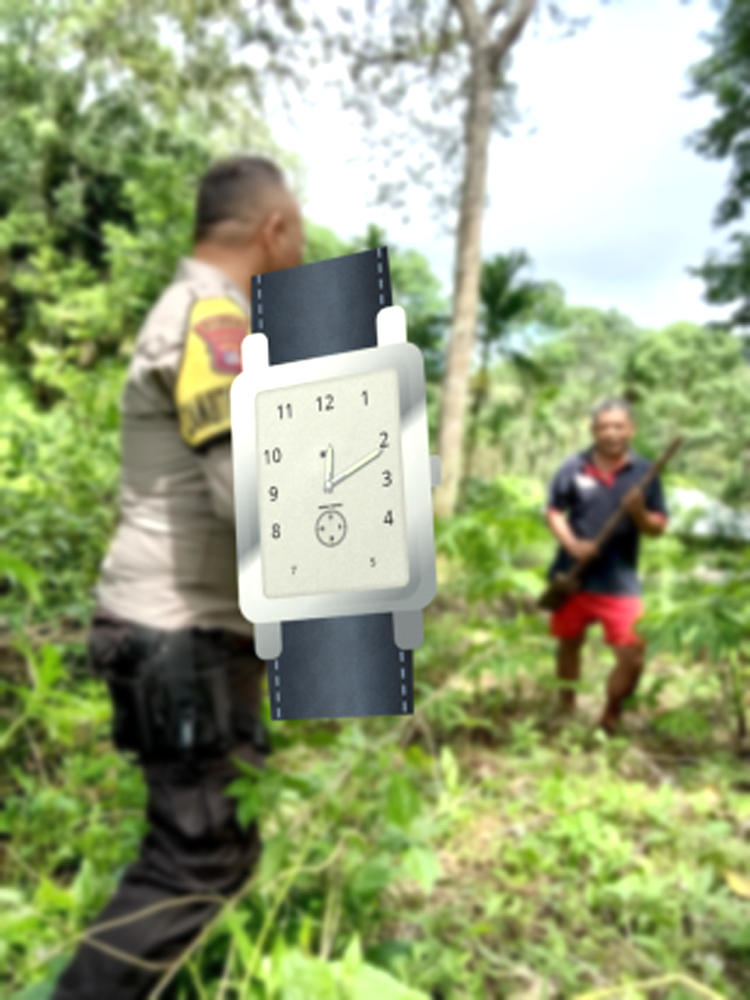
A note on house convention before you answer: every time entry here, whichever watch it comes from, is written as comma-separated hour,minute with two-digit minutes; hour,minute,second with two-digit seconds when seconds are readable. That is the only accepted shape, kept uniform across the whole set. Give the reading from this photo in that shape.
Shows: 12,11
